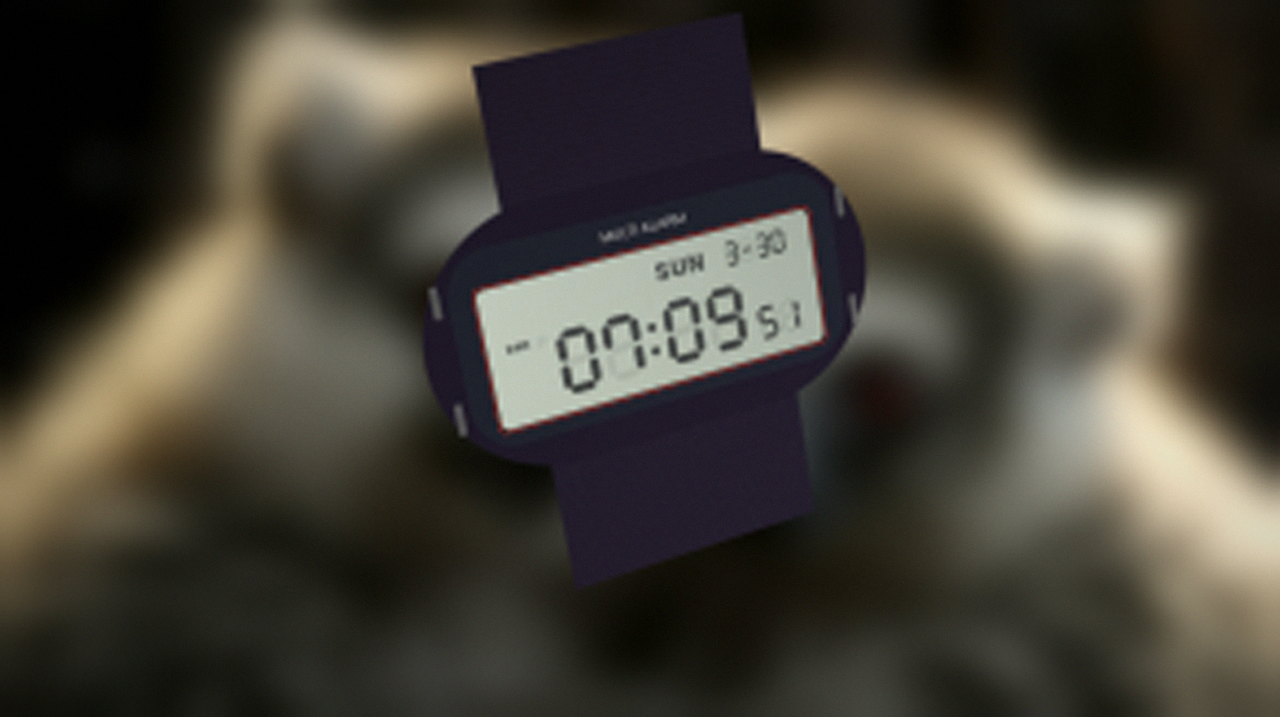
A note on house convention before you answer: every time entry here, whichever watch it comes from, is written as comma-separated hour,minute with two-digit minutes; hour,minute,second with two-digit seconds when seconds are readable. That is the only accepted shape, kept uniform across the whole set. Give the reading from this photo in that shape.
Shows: 7,09,51
